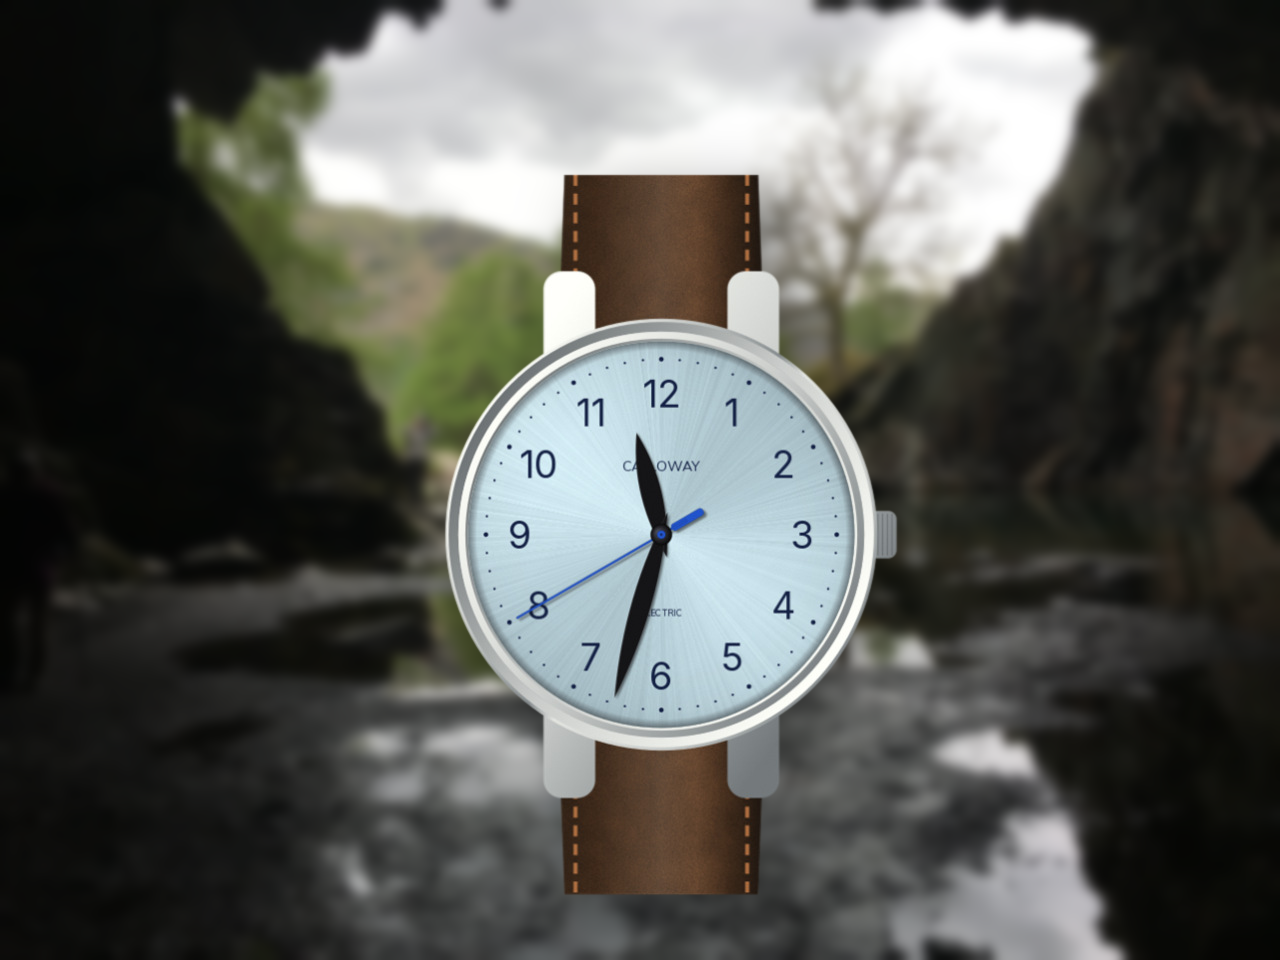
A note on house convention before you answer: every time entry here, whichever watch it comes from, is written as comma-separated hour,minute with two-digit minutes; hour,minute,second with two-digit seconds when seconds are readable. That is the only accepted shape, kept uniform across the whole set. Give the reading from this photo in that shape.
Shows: 11,32,40
